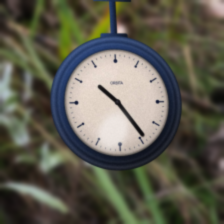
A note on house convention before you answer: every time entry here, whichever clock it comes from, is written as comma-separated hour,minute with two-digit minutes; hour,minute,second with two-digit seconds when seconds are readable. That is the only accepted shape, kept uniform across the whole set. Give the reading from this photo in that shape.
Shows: 10,24
